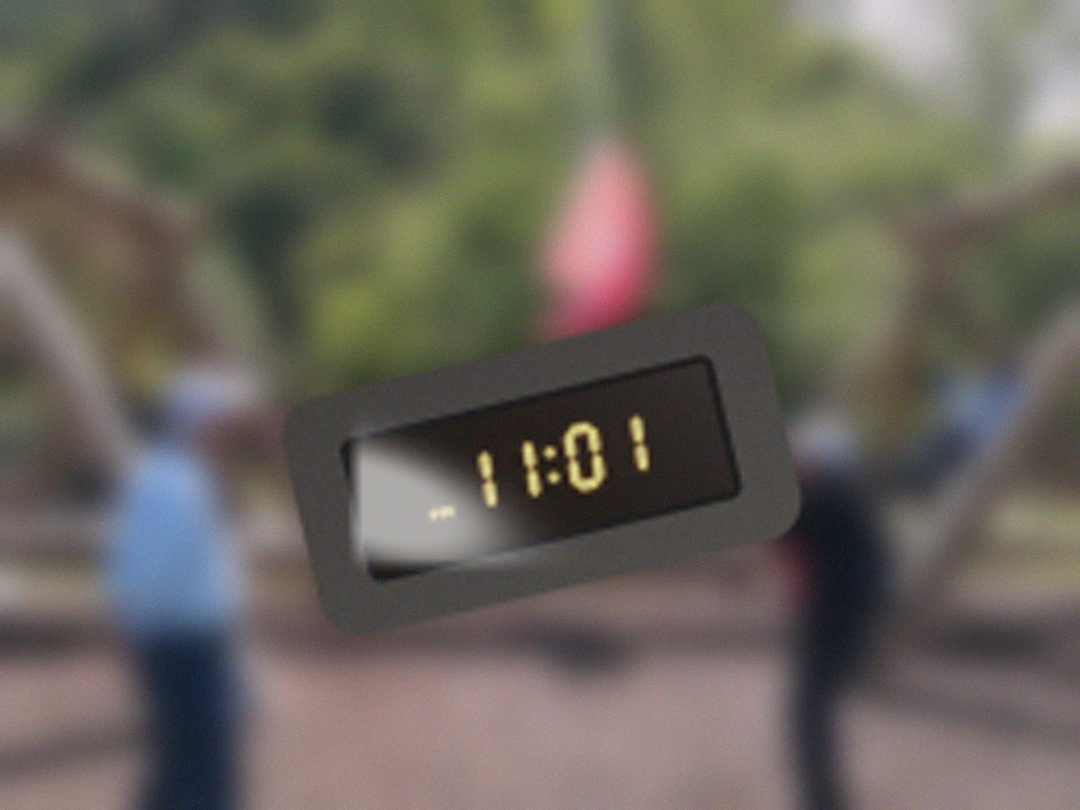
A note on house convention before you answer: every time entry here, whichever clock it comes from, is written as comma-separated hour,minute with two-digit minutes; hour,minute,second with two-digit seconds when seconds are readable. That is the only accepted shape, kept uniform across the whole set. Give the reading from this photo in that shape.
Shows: 11,01
